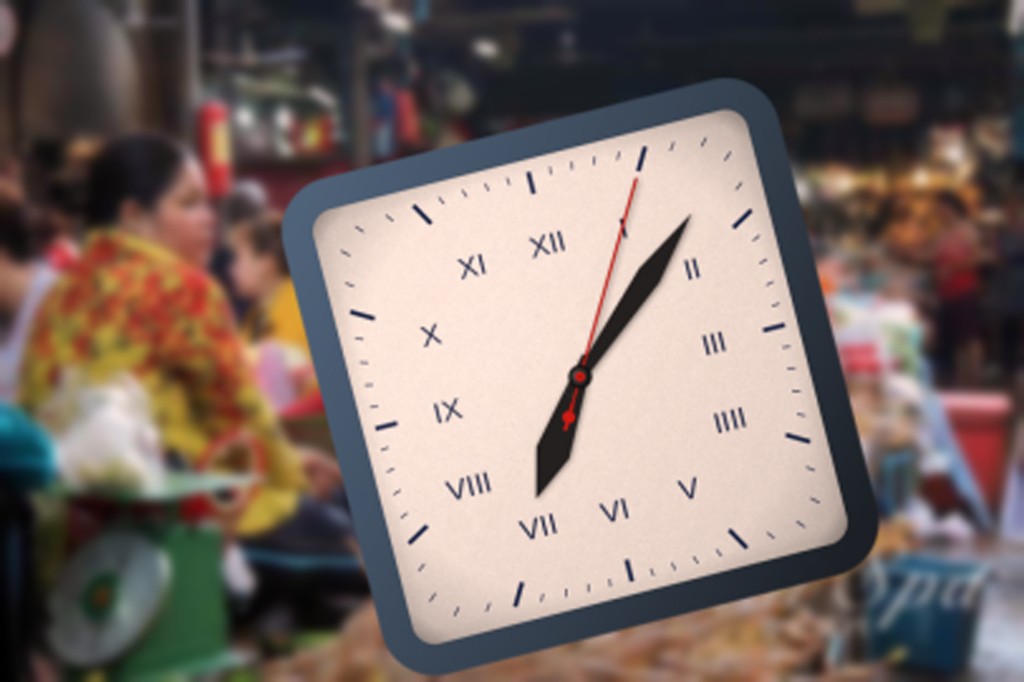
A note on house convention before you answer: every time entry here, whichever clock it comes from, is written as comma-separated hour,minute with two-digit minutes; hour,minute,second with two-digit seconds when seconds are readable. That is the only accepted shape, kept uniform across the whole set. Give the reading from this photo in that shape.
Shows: 7,08,05
